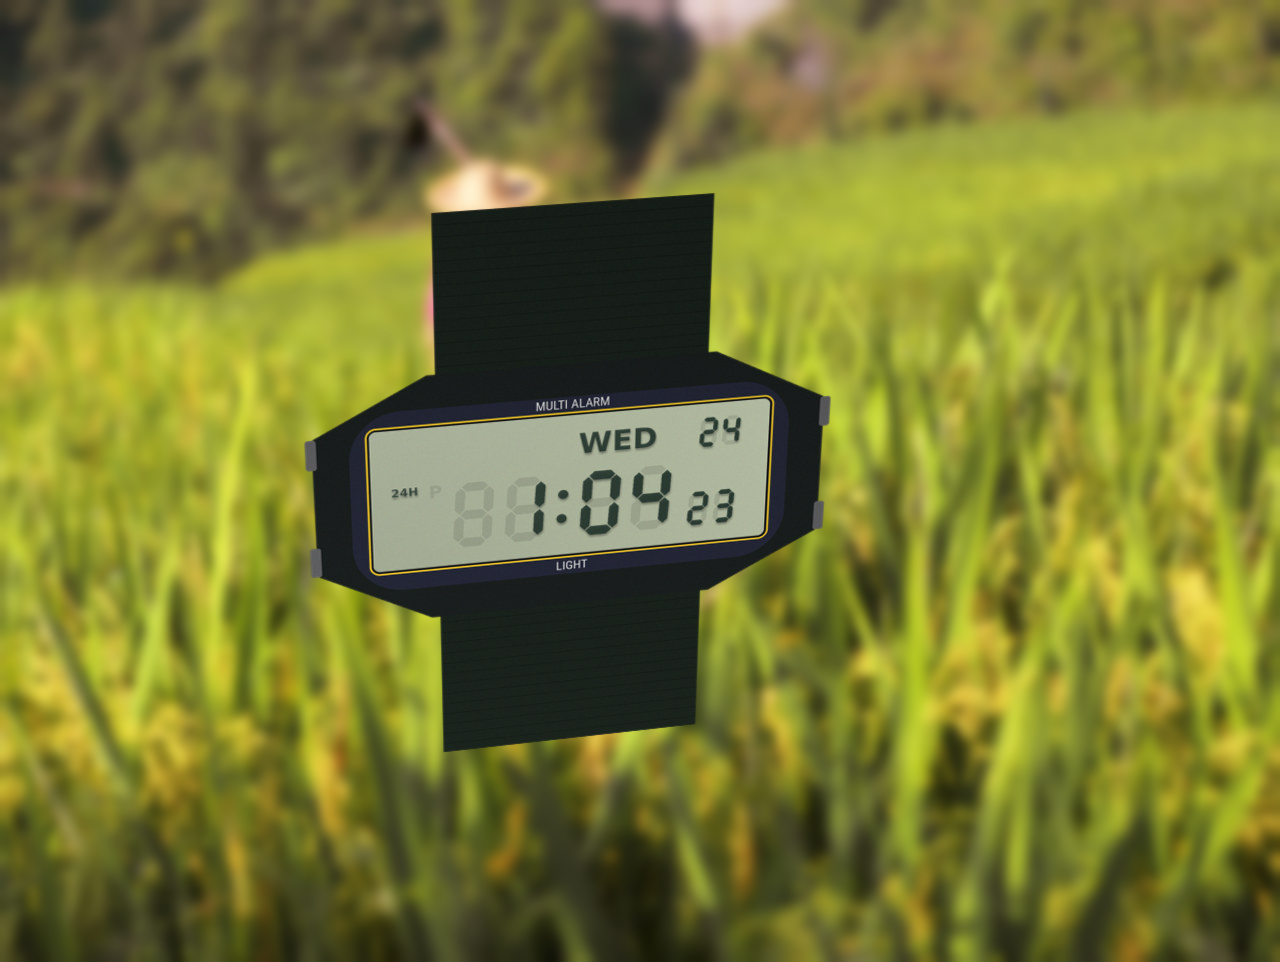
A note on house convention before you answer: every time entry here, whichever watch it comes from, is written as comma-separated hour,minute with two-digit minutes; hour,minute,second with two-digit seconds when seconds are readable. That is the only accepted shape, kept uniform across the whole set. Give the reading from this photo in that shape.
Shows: 1,04,23
